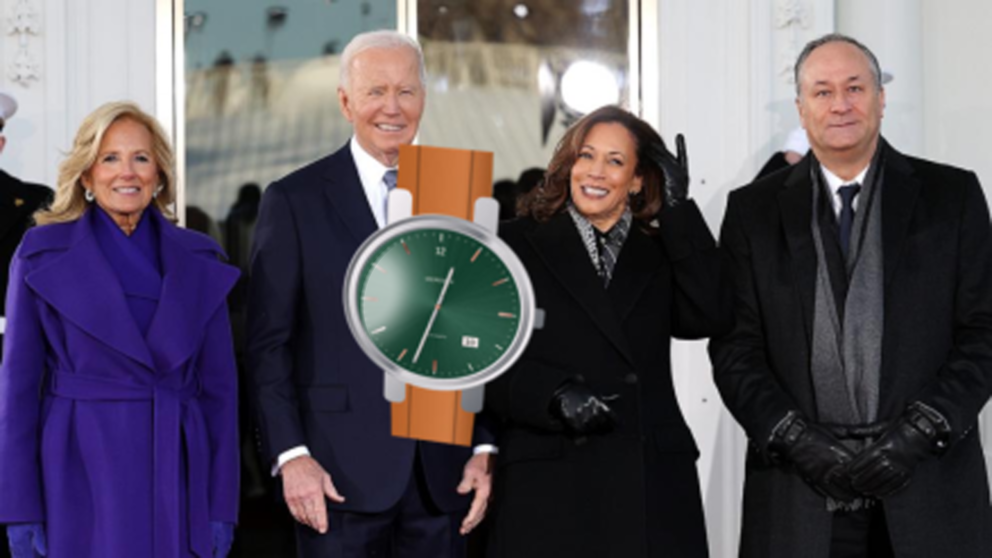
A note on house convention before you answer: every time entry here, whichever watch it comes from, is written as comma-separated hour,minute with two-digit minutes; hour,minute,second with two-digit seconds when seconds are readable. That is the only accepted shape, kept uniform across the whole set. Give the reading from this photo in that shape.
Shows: 12,33
